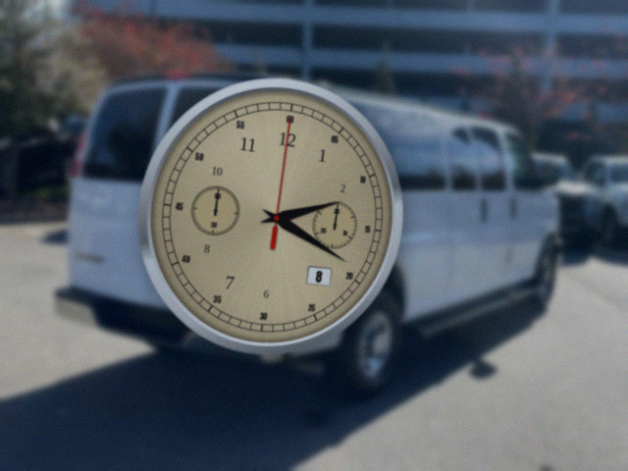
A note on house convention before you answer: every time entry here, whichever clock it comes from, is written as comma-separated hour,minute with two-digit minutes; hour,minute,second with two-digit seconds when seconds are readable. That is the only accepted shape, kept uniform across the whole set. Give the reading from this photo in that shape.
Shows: 2,19
